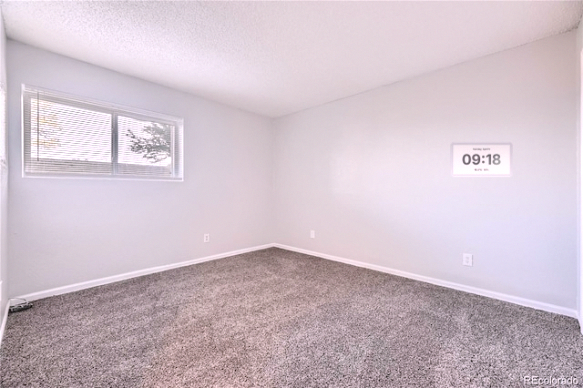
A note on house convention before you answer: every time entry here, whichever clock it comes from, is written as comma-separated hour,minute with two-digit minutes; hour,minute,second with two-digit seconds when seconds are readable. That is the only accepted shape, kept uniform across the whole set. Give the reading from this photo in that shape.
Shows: 9,18
